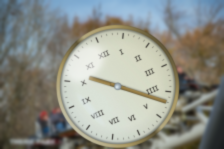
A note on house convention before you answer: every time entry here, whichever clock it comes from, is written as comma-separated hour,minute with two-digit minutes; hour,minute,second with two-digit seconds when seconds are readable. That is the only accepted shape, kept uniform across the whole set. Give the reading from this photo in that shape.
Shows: 10,22
